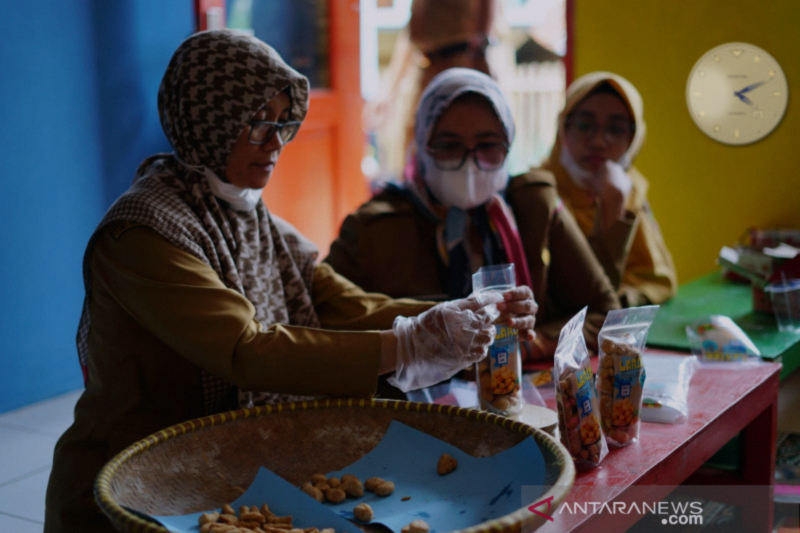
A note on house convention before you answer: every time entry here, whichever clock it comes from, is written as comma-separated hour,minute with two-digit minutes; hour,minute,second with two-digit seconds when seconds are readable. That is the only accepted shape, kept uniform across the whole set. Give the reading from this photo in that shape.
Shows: 4,11
